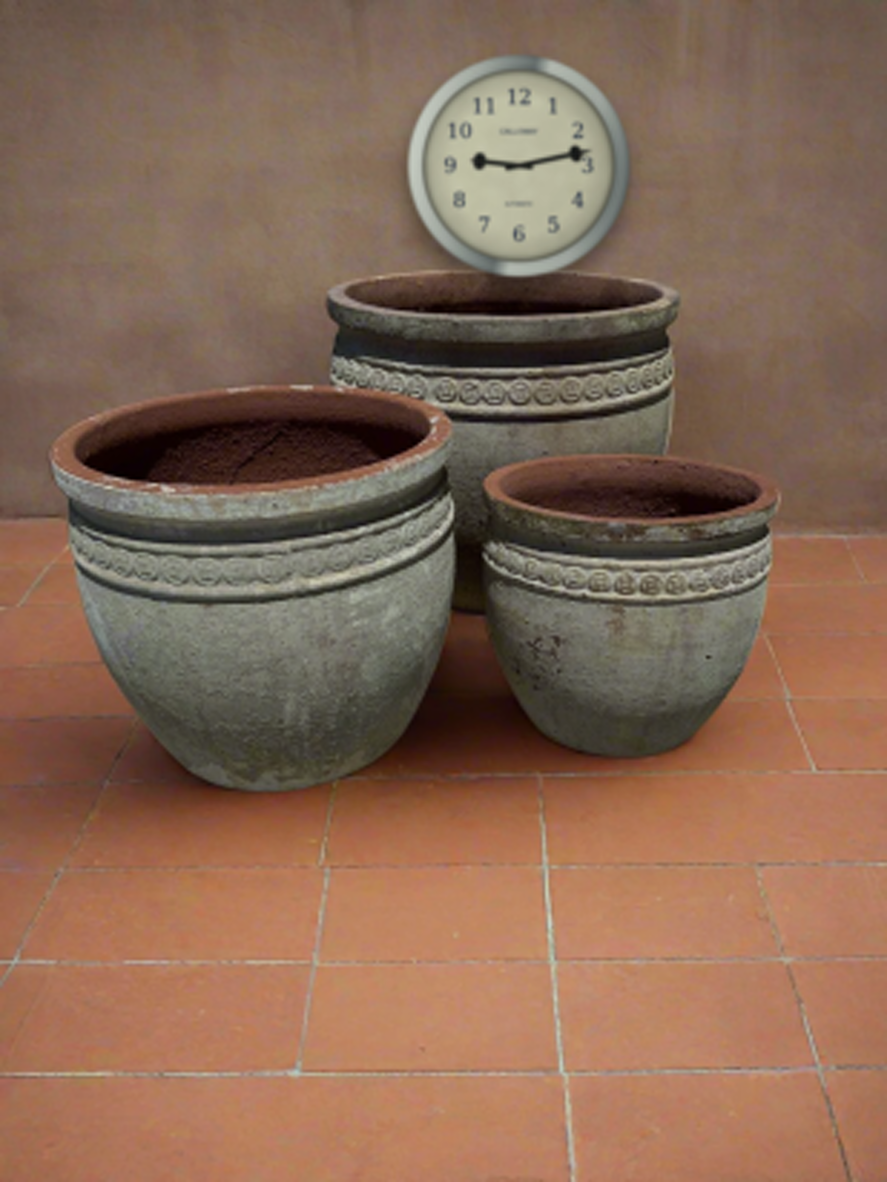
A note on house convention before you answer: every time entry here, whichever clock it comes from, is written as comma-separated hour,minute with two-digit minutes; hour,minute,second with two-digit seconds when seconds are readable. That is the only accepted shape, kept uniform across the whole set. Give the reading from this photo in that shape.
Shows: 9,13
